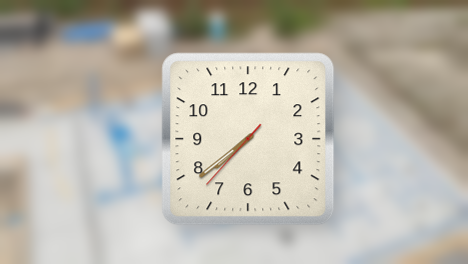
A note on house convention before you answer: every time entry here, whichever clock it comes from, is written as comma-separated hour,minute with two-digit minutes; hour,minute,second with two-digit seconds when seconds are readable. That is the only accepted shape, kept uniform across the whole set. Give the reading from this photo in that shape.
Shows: 7,38,37
